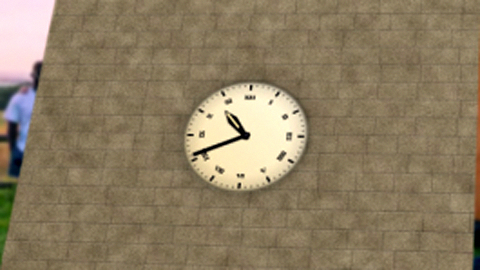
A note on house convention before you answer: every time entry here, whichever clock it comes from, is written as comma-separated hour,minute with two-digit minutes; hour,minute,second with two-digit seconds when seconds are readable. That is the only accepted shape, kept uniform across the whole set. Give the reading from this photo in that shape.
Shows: 10,41
